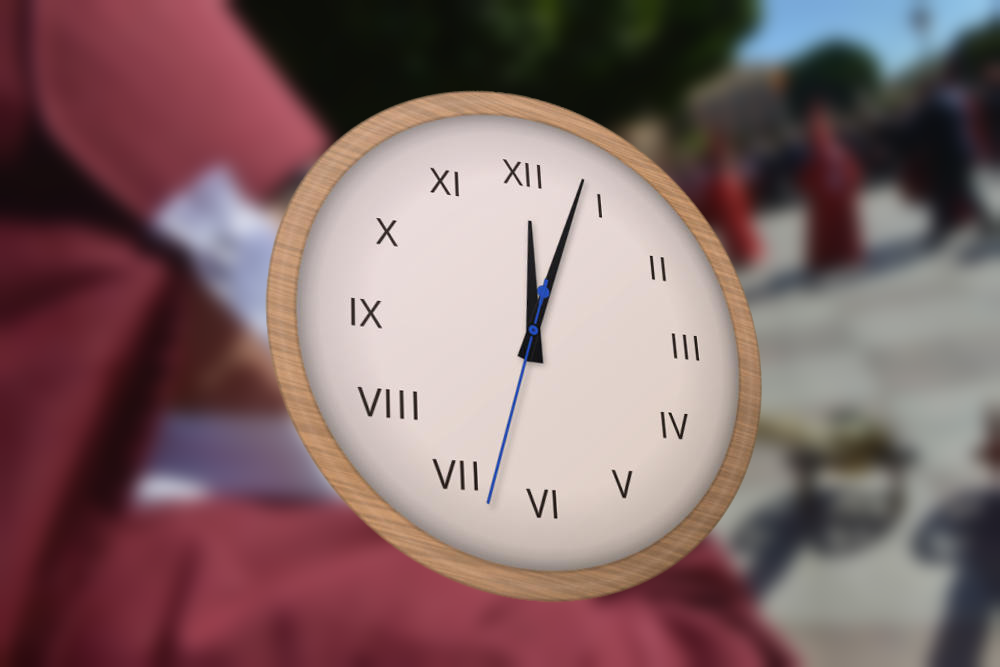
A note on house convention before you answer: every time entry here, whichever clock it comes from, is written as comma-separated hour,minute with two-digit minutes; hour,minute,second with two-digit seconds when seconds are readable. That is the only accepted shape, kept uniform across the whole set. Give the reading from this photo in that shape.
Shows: 12,03,33
